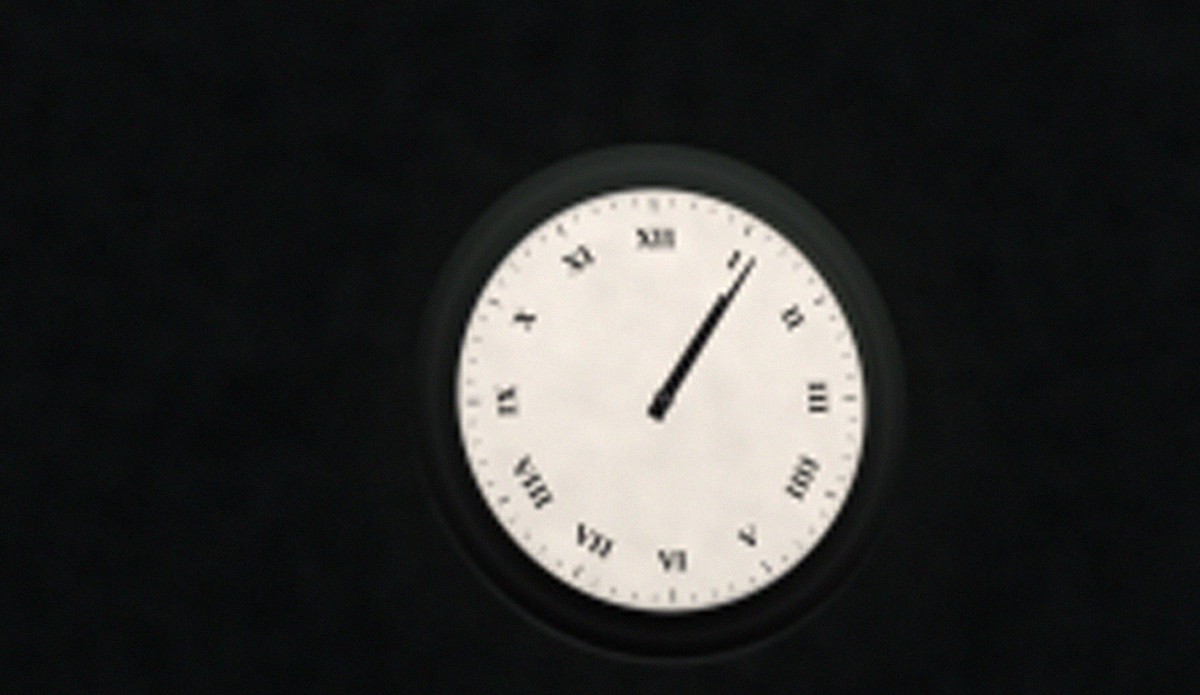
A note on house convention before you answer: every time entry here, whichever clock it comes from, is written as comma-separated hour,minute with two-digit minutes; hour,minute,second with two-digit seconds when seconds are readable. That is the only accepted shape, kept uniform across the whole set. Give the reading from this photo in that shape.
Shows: 1,06
